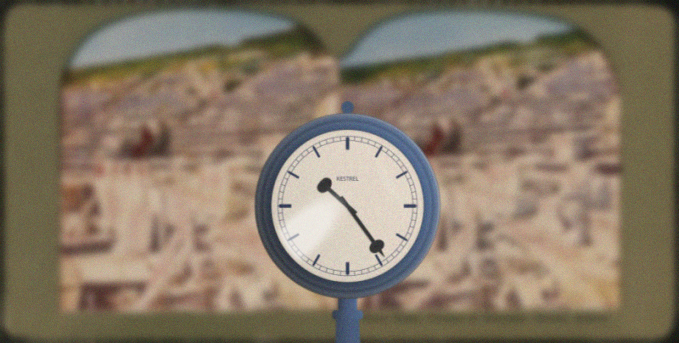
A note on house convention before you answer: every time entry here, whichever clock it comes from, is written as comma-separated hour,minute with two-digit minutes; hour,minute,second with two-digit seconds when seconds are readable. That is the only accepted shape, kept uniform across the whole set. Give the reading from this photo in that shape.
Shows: 10,24
